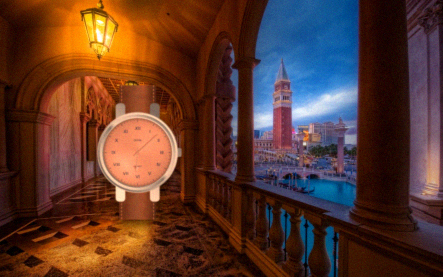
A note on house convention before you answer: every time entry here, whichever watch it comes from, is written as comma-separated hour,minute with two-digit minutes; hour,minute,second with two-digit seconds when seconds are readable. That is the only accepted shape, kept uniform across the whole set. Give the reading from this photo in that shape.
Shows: 6,08
